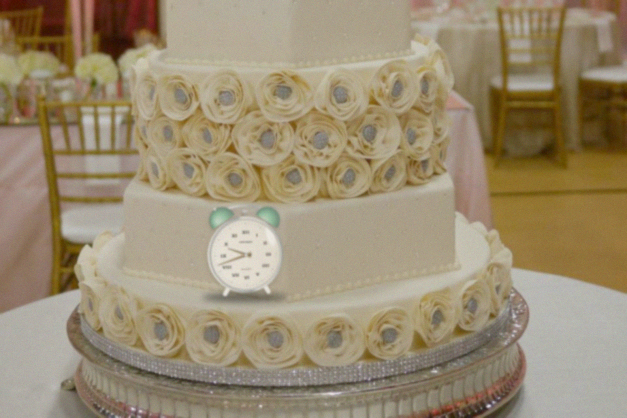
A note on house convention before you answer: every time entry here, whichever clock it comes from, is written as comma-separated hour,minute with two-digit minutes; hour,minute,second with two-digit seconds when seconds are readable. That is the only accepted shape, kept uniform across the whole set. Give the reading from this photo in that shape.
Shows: 9,42
